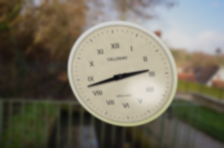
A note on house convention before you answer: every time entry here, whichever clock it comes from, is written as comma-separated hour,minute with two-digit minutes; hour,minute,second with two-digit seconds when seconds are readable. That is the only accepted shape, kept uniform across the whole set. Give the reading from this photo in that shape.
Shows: 2,43
